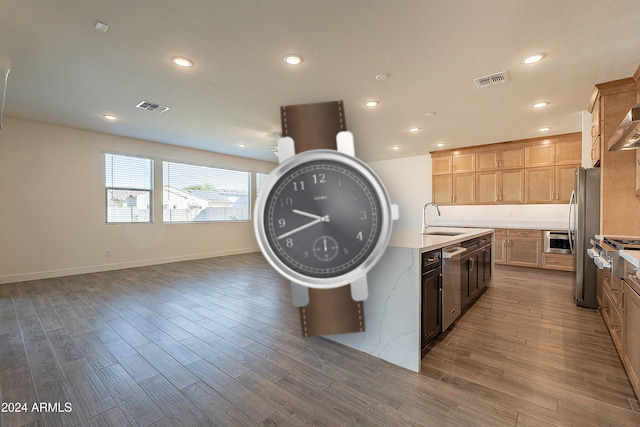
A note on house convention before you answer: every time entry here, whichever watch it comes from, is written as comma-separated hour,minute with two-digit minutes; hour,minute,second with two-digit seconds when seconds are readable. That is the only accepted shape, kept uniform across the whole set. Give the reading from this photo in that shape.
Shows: 9,42
